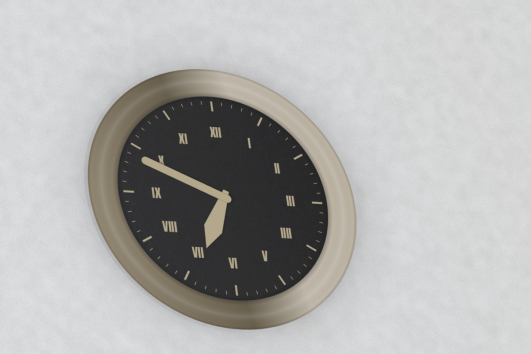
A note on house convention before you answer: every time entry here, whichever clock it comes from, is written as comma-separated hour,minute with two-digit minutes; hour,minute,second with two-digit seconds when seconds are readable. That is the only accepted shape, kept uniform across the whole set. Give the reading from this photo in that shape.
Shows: 6,49
